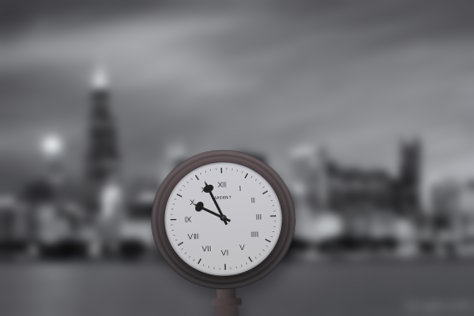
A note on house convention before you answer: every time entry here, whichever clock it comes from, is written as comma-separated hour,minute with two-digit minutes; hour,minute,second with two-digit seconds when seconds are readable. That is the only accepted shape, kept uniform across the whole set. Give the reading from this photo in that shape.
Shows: 9,56
